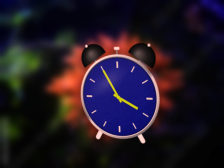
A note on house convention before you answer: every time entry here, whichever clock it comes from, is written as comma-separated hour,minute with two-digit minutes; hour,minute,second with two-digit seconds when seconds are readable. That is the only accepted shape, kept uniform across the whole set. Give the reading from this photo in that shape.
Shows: 3,55
